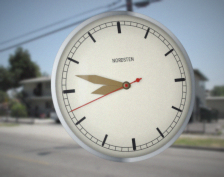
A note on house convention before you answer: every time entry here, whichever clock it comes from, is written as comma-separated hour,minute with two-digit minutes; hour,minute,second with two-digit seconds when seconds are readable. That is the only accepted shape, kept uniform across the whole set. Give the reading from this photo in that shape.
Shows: 8,47,42
